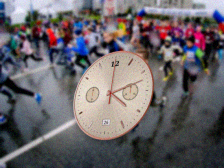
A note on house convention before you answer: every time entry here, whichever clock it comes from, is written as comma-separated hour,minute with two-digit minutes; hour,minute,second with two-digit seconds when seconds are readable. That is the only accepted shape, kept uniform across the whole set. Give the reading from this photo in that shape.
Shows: 4,12
